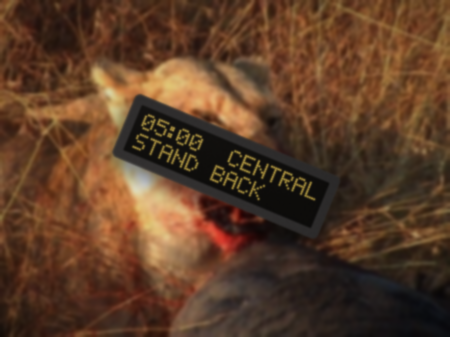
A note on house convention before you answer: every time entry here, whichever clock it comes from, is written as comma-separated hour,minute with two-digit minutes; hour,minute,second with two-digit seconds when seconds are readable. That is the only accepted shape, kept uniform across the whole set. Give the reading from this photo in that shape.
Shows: 5,00
